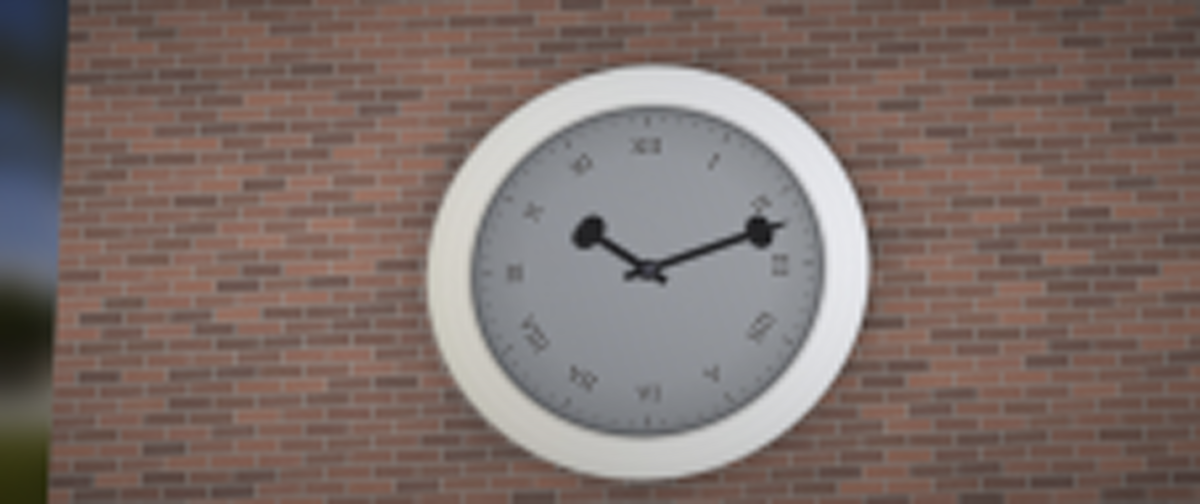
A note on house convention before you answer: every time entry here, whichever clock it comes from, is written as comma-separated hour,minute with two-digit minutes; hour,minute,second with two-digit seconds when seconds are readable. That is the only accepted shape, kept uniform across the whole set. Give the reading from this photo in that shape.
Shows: 10,12
